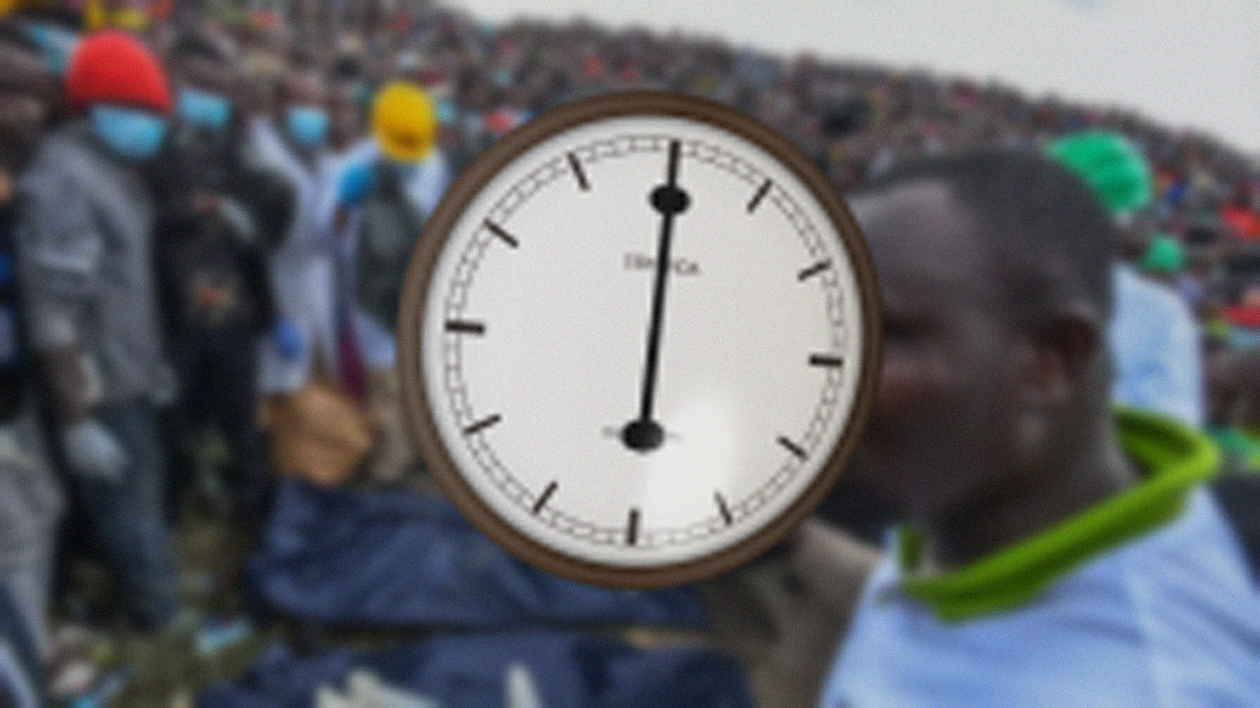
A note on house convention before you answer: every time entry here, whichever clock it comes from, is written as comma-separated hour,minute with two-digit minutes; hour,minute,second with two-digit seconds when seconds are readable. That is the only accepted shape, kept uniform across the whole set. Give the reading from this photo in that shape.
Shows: 6,00
